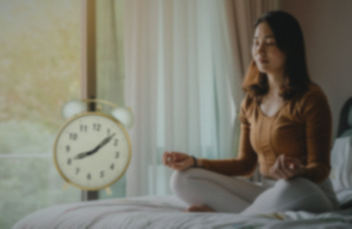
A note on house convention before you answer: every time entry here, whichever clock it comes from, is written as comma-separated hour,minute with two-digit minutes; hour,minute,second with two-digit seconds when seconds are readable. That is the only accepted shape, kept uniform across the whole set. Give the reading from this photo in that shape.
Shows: 8,07
